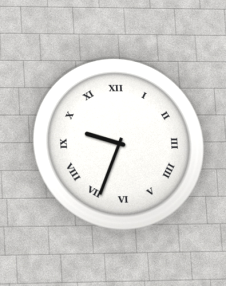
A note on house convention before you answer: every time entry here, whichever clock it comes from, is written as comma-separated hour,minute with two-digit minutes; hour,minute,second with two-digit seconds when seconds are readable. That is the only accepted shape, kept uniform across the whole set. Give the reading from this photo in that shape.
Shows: 9,34
